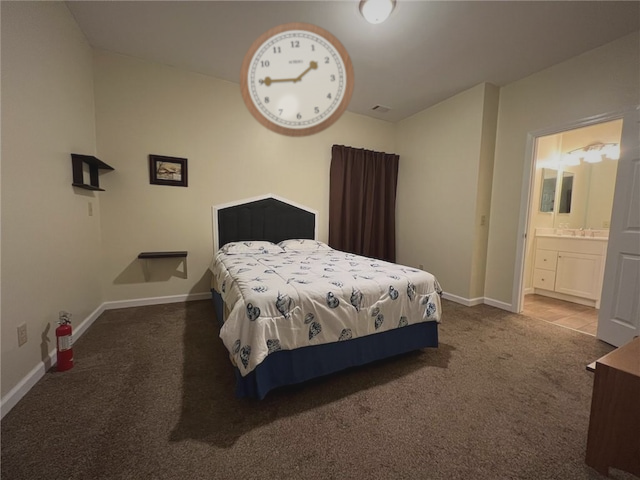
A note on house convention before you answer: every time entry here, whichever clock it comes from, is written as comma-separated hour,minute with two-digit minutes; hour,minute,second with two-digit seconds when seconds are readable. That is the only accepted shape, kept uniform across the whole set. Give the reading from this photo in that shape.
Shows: 1,45
